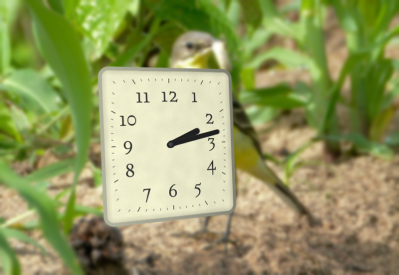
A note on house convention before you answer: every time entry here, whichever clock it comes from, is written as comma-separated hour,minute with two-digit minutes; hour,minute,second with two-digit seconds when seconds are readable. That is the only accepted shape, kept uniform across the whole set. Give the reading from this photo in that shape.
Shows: 2,13
